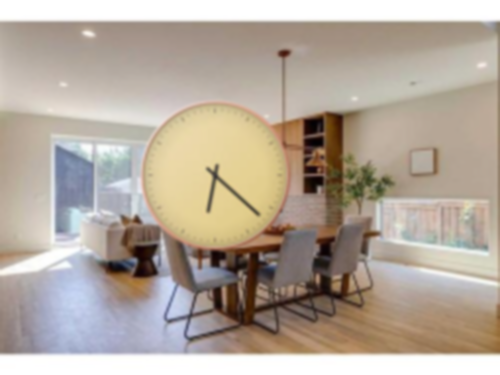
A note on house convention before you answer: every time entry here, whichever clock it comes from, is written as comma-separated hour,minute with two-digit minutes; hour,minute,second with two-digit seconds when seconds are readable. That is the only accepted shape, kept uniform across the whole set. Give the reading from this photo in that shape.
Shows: 6,22
